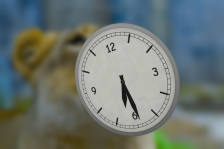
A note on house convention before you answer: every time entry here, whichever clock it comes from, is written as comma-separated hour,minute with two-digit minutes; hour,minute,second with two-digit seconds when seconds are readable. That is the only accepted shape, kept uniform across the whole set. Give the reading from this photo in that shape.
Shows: 6,29
